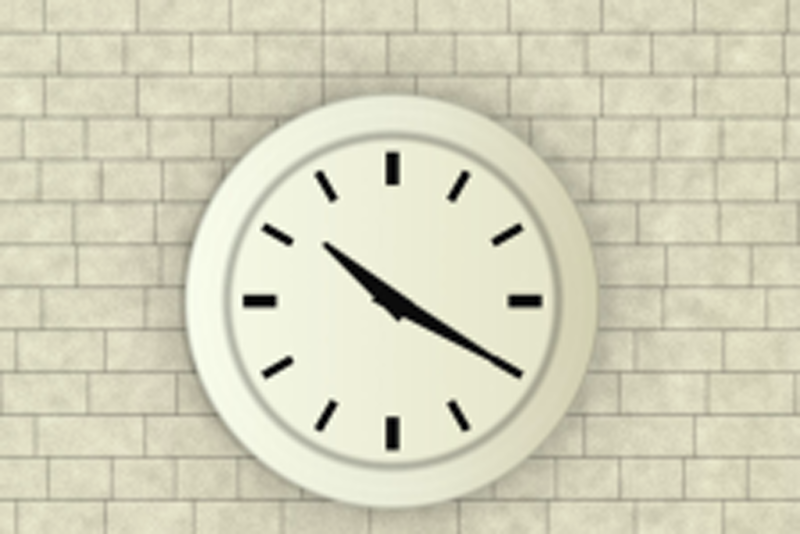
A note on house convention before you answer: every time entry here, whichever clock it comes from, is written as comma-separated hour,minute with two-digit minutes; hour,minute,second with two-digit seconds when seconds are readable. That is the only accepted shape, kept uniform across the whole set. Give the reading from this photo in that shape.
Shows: 10,20
